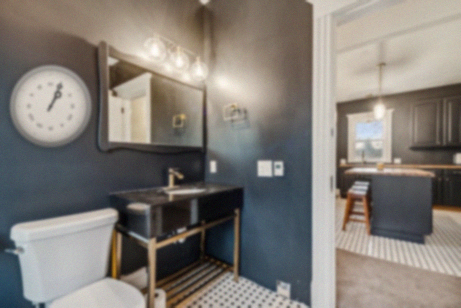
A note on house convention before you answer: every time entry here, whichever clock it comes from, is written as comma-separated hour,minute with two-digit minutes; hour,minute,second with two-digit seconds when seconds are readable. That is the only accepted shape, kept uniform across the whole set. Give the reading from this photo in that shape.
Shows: 1,04
